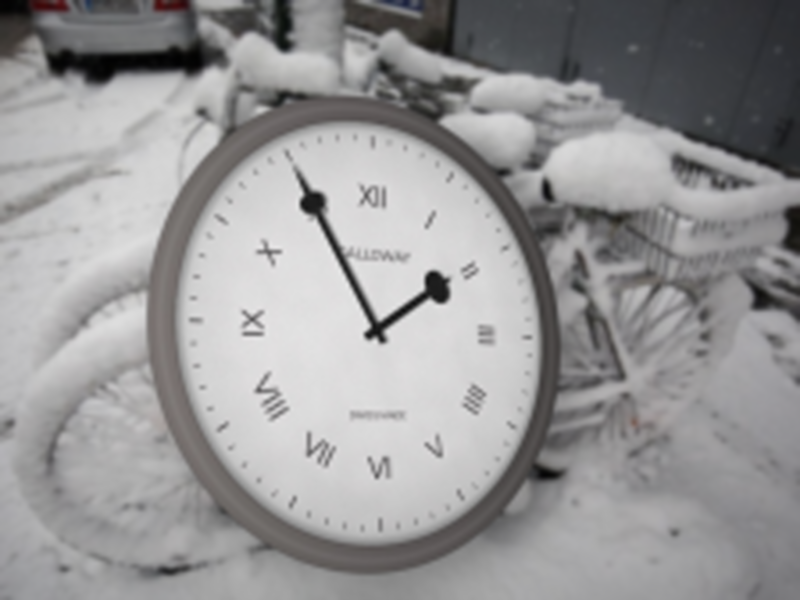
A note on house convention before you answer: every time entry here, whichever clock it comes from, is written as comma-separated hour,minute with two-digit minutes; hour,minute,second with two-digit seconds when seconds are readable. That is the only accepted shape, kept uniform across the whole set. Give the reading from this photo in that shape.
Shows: 1,55
